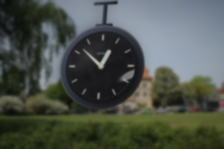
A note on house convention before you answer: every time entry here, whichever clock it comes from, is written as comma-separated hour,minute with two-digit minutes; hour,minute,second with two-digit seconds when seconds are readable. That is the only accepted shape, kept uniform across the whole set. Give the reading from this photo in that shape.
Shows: 12,52
